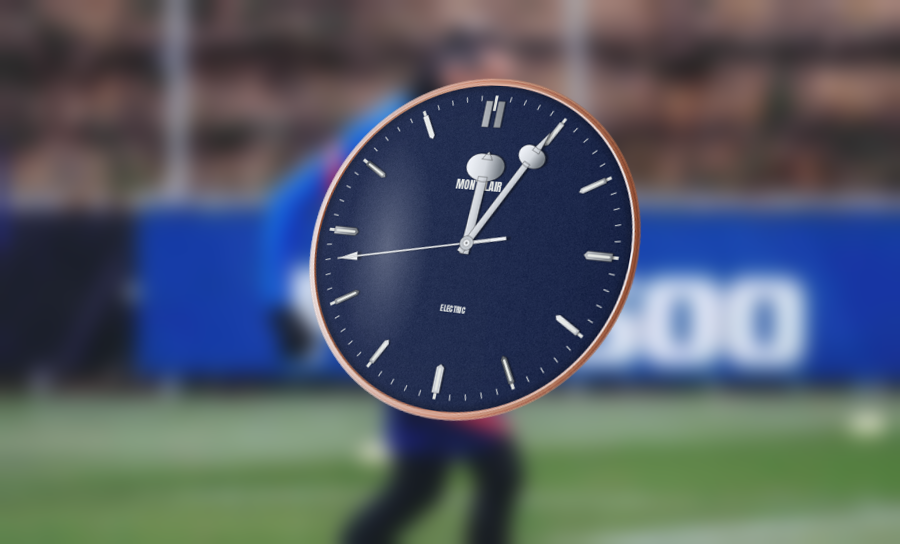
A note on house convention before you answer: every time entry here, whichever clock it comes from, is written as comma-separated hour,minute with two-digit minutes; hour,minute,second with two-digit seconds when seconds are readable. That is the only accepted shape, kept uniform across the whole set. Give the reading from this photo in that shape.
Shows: 12,04,43
